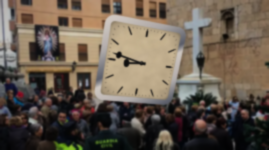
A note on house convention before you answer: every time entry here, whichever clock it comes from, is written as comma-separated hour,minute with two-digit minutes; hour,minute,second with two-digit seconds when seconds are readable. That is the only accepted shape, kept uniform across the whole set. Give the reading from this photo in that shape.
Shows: 8,47
